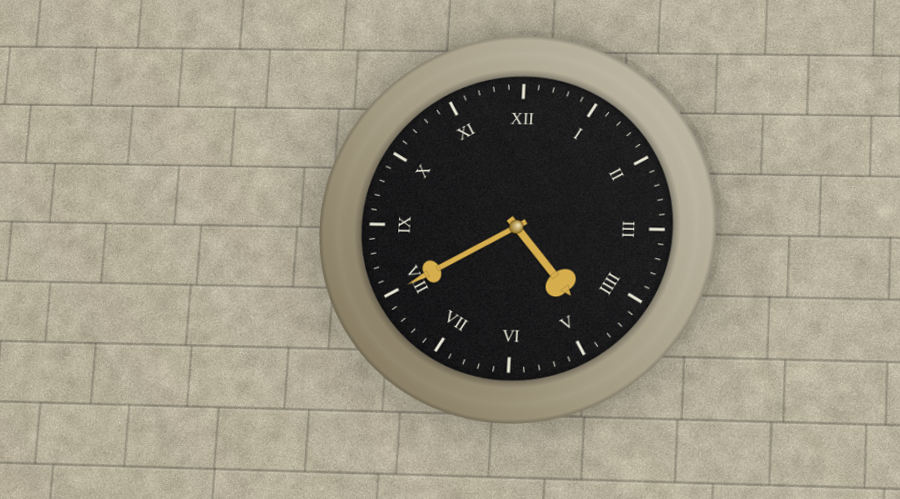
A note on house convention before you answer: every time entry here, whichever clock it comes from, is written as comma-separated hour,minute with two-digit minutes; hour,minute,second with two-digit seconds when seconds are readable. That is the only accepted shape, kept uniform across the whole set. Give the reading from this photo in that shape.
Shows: 4,40
